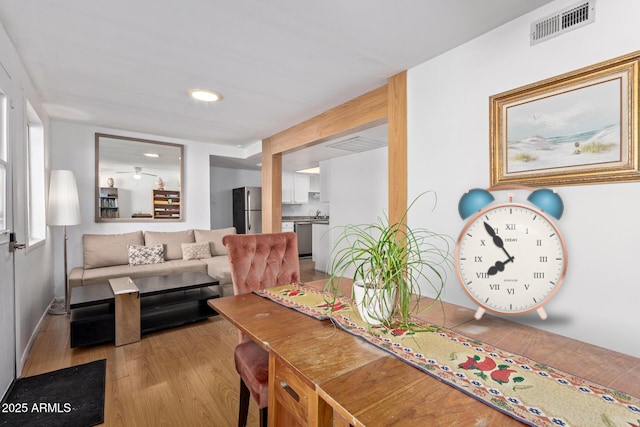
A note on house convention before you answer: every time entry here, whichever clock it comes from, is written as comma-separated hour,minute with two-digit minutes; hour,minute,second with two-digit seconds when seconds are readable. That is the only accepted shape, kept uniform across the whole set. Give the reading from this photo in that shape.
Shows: 7,54
